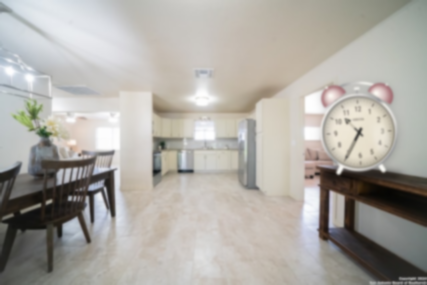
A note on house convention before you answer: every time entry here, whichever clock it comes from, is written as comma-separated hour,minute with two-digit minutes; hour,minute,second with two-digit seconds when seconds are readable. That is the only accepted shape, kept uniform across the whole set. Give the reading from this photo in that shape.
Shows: 10,35
